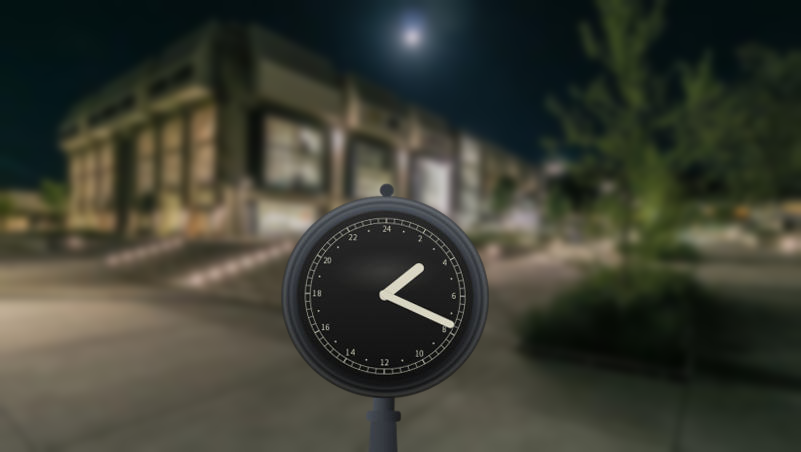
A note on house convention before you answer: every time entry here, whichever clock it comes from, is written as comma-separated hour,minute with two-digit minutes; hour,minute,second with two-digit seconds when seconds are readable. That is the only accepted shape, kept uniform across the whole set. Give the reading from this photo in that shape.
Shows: 3,19
